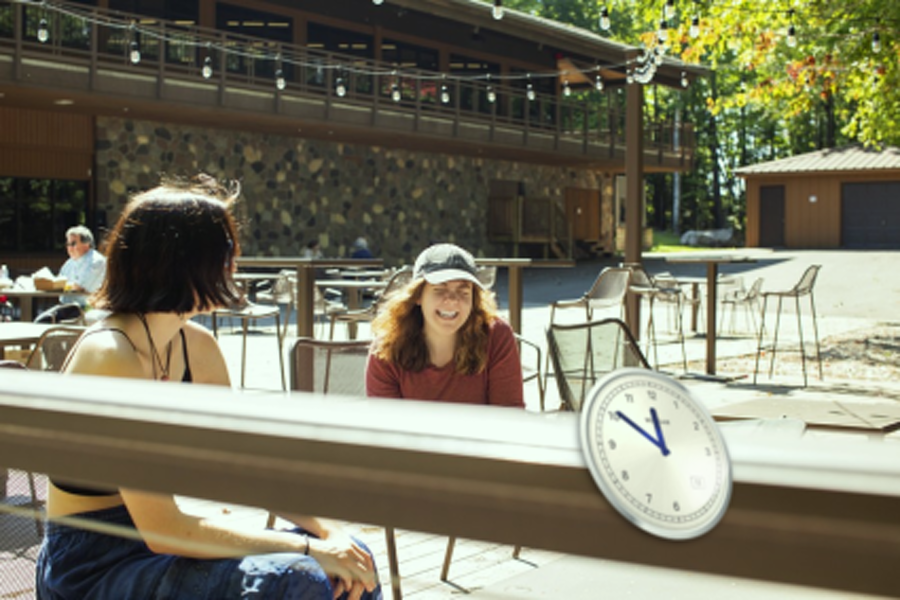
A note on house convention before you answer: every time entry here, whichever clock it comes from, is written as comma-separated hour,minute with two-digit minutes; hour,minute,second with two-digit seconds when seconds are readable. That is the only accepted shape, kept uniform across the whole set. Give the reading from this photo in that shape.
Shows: 11,51
